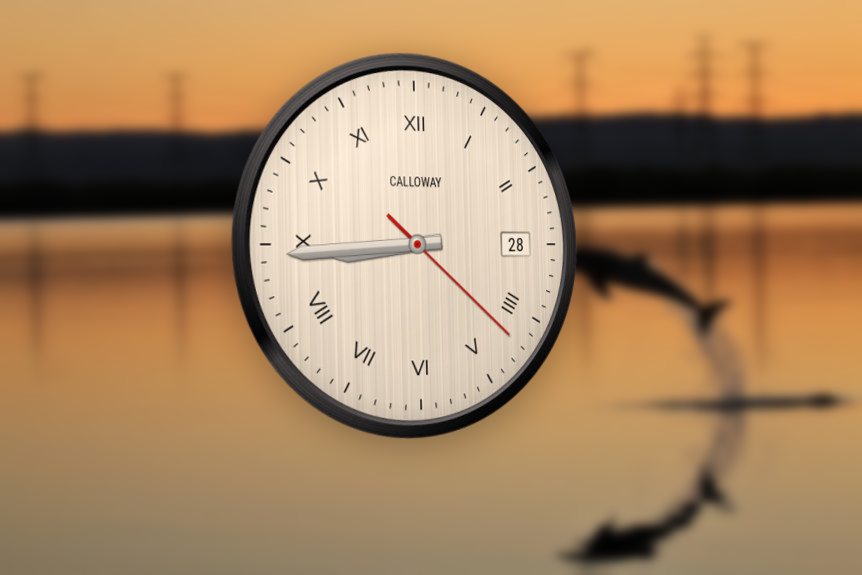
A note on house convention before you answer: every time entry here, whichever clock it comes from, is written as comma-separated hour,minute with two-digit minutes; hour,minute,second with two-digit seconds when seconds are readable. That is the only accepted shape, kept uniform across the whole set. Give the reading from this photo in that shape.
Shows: 8,44,22
